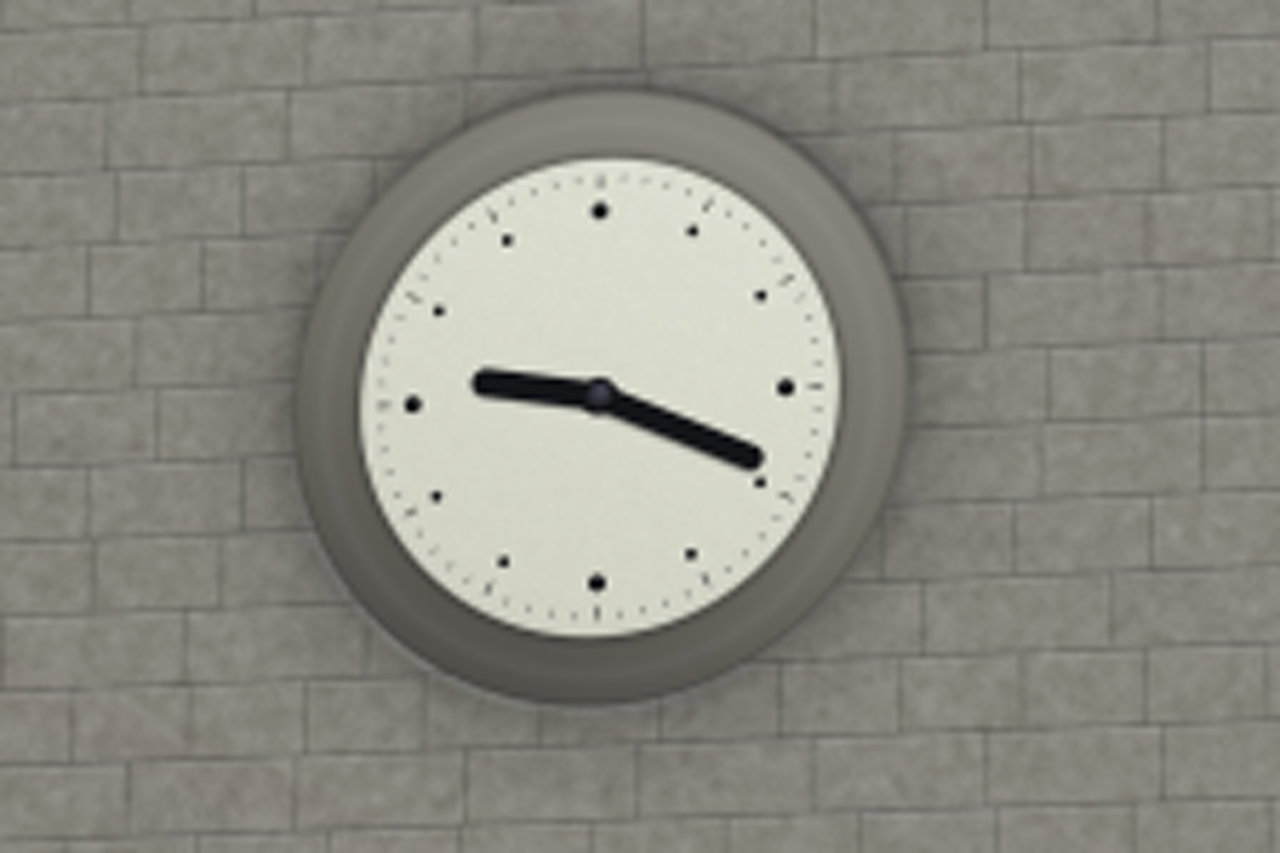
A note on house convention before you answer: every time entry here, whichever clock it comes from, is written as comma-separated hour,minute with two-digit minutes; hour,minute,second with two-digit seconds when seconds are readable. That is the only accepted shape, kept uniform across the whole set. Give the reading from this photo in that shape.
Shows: 9,19
